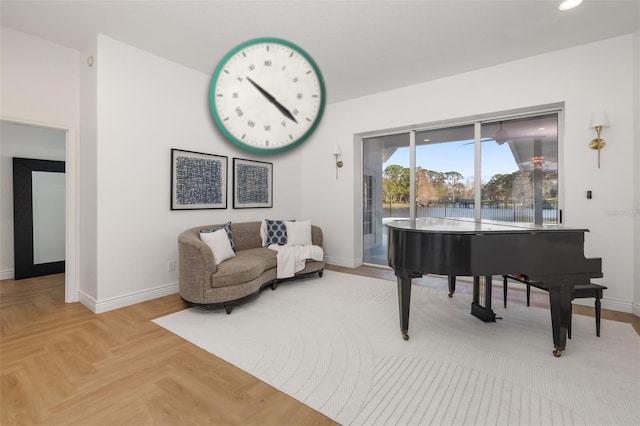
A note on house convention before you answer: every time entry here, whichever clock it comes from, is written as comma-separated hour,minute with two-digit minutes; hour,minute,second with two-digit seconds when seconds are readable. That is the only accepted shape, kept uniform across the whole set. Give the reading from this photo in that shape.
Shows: 10,22
